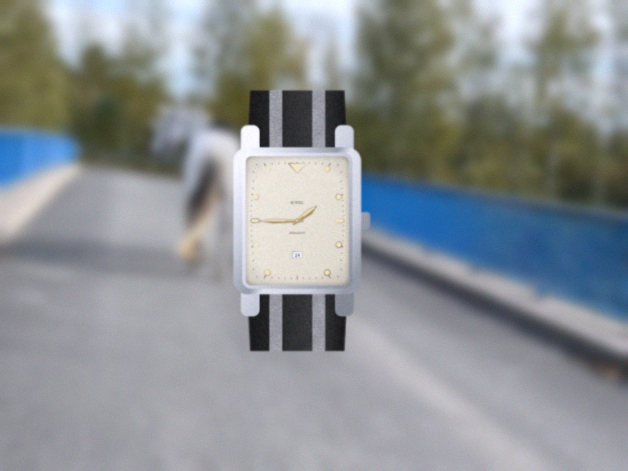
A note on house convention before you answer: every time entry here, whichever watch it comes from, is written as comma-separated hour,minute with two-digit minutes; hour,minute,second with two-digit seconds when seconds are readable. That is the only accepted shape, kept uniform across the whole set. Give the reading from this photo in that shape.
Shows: 1,45
